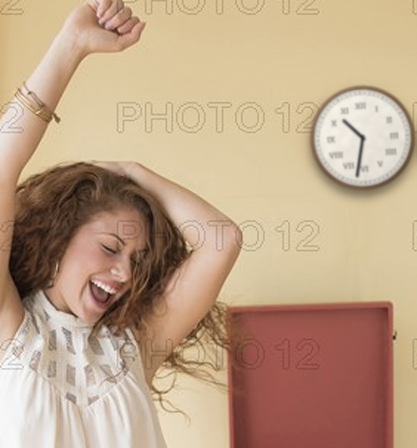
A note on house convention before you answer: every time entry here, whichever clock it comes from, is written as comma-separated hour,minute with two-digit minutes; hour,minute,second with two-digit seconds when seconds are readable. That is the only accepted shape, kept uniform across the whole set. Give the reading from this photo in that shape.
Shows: 10,32
